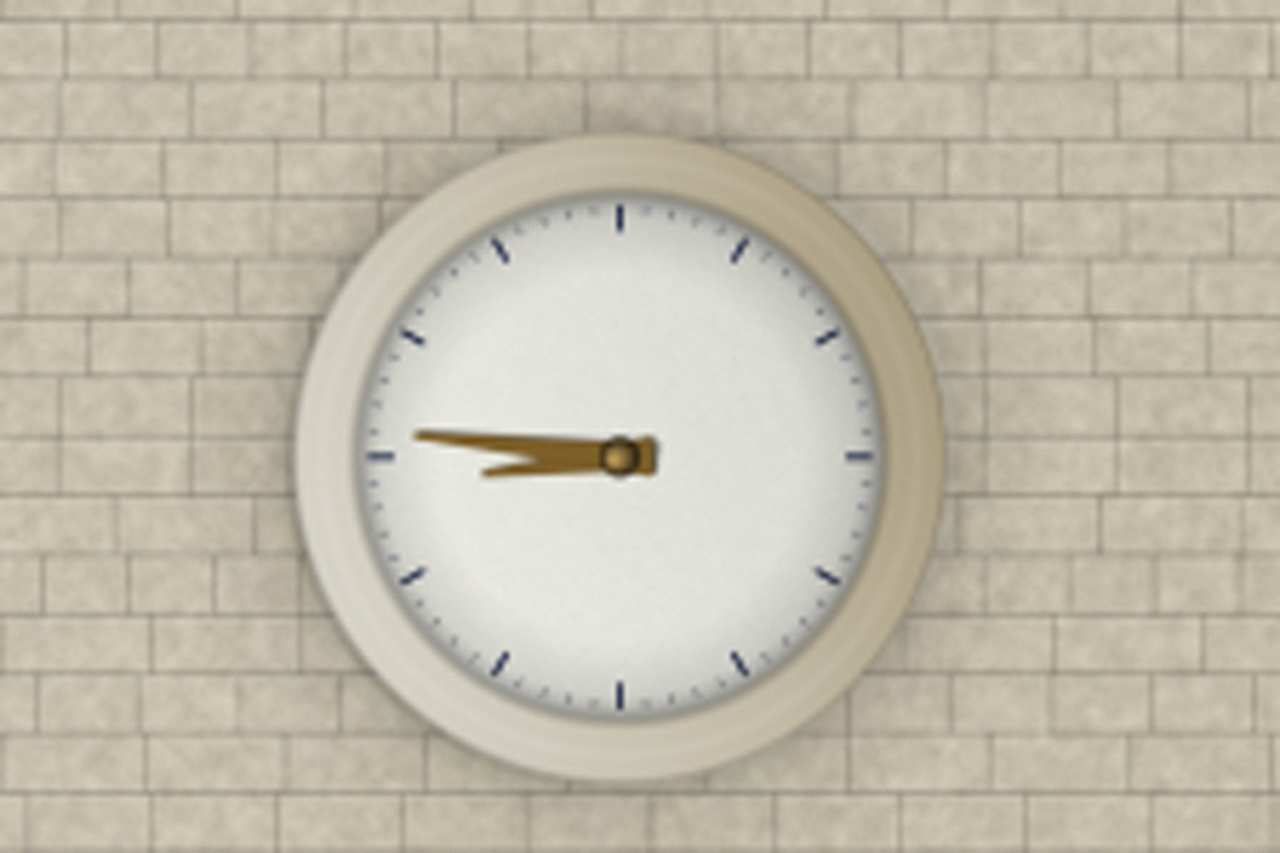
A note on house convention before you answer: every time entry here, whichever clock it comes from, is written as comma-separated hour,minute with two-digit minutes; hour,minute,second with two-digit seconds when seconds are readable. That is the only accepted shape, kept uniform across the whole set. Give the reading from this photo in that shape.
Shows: 8,46
